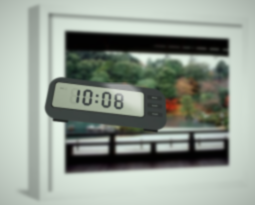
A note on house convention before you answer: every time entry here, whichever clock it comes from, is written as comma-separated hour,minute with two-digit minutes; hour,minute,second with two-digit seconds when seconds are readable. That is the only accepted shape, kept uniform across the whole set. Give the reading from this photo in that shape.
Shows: 10,08
